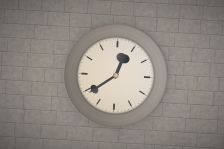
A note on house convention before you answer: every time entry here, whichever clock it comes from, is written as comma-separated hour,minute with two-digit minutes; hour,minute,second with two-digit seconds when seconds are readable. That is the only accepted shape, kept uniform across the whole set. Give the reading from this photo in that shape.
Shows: 12,39
